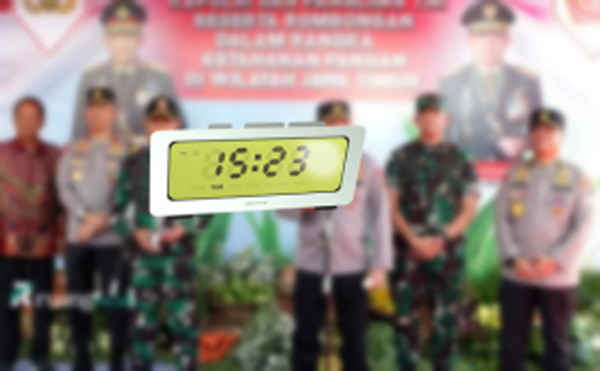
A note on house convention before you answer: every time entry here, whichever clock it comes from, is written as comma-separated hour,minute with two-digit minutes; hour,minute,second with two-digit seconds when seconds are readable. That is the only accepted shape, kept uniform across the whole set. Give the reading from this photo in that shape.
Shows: 15,23
